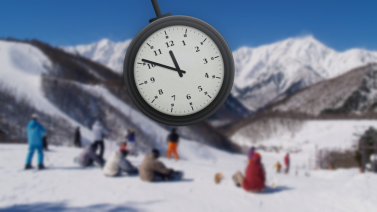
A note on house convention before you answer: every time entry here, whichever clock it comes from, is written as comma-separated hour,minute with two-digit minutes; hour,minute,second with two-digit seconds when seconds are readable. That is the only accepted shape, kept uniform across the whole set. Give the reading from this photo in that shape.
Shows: 11,51
